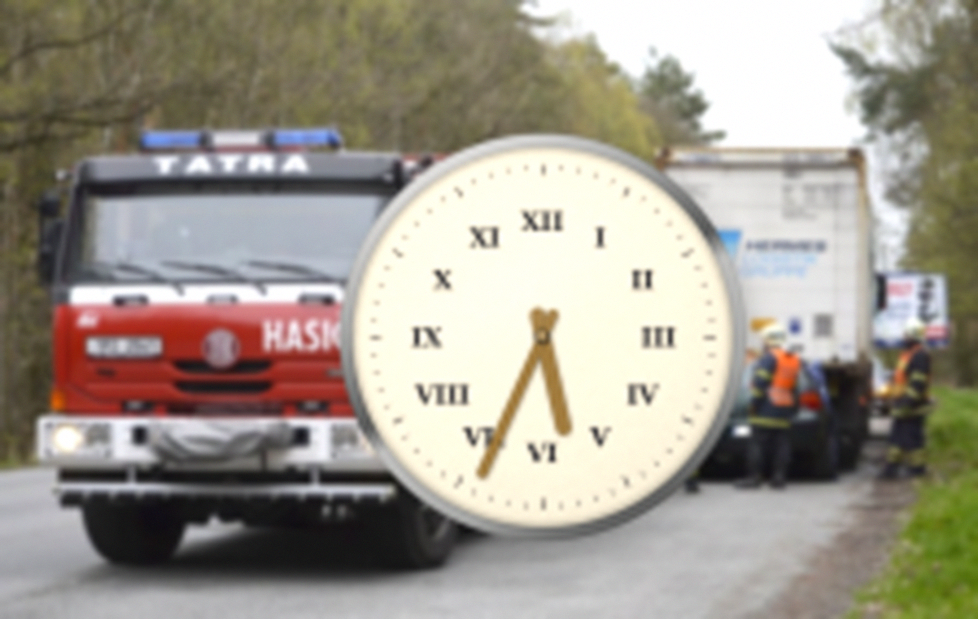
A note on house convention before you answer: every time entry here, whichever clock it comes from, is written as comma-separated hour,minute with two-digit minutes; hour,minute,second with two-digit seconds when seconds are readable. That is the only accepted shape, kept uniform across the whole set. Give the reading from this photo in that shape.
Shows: 5,34
